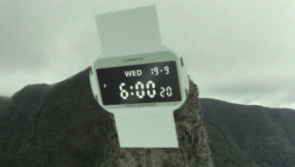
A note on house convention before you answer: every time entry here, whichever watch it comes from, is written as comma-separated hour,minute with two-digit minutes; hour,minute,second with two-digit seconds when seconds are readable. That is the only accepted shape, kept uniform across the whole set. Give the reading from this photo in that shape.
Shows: 6,00,20
